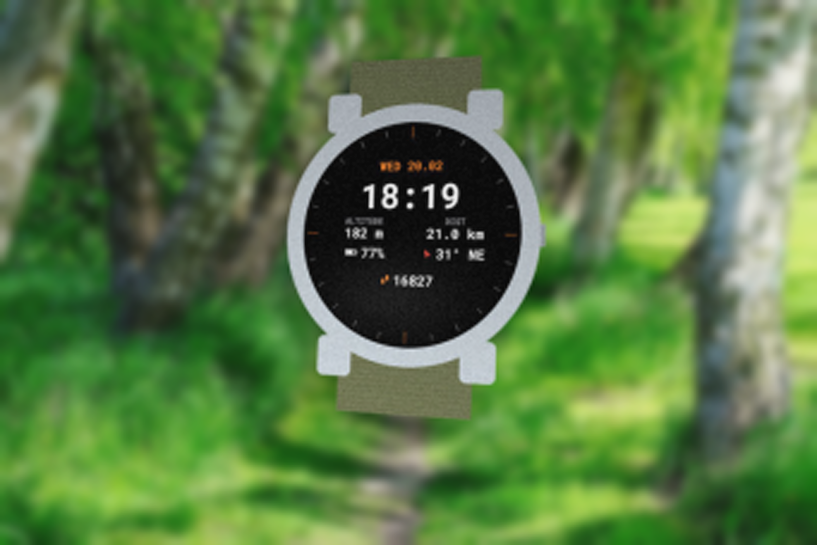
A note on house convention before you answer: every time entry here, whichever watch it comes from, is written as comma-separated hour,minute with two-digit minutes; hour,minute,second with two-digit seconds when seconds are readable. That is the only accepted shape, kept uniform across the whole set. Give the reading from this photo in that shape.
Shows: 18,19
